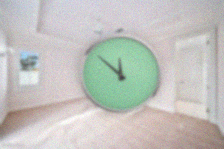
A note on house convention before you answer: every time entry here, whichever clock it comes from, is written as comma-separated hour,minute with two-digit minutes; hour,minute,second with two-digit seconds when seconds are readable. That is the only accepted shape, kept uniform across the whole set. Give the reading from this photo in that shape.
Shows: 11,52
